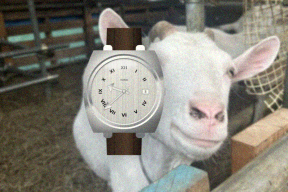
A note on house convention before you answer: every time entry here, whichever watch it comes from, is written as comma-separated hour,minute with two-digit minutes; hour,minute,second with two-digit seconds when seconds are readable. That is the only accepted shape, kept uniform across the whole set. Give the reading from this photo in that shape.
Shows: 9,38
